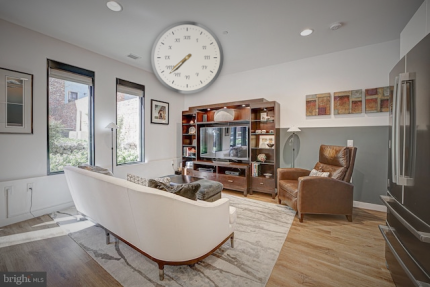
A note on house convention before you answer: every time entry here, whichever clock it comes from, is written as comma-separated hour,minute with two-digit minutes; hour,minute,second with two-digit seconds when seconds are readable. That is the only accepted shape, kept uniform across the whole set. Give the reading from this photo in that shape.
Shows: 7,38
